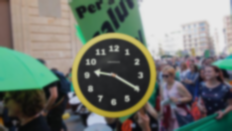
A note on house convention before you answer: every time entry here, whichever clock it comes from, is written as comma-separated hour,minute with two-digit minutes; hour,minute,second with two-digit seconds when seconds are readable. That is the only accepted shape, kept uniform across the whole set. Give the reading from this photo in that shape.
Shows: 9,20
